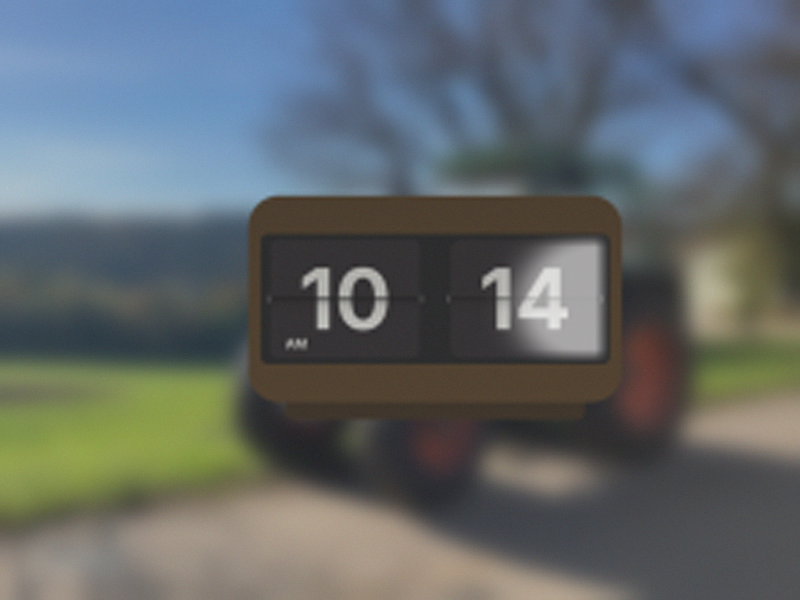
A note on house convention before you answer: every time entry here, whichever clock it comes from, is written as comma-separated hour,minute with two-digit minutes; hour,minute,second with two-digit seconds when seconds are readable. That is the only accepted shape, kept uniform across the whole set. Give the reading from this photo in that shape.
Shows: 10,14
